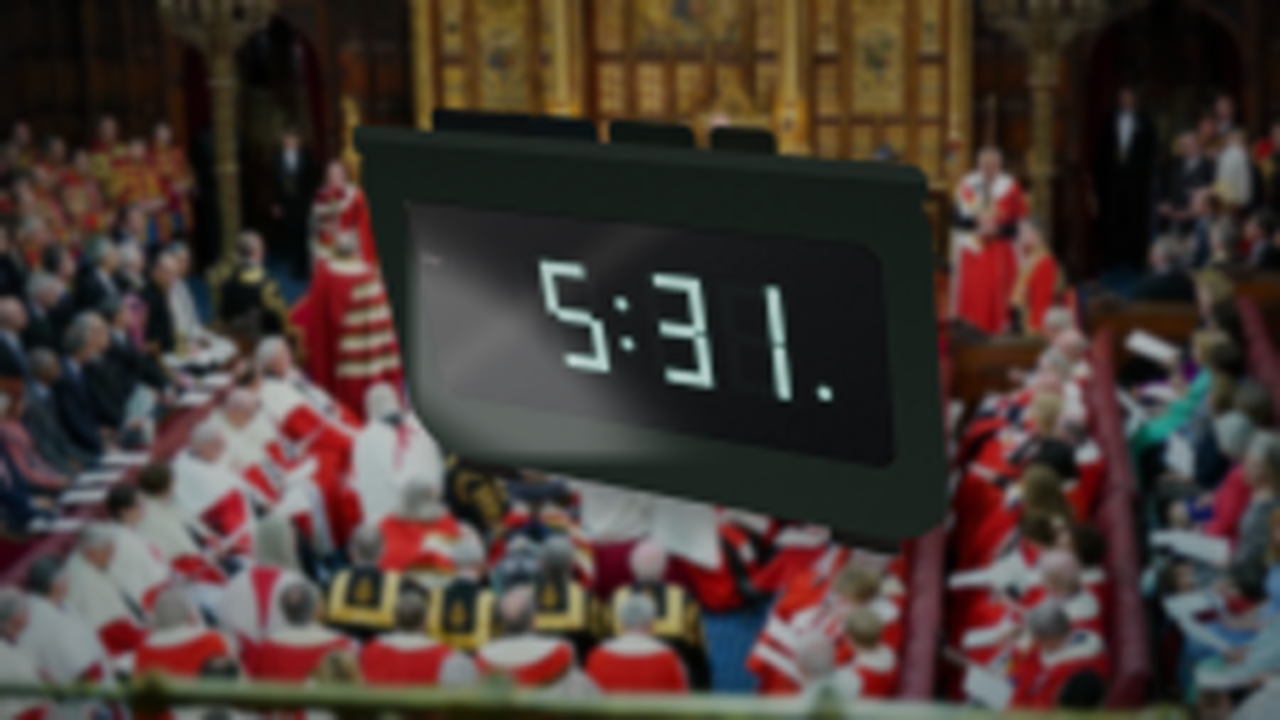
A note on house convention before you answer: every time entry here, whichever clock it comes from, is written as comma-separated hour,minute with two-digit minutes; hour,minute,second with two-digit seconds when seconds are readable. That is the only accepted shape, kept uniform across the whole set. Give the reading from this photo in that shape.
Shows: 5,31
